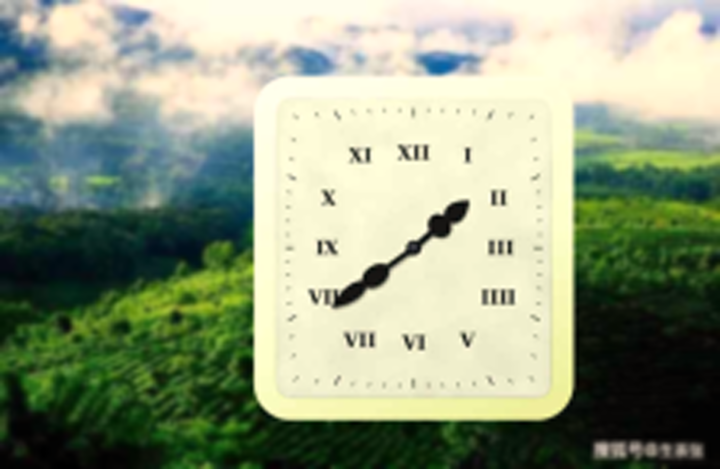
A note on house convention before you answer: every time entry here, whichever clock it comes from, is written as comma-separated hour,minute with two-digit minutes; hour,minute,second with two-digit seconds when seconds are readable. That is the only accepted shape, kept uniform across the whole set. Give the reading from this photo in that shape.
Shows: 1,39
